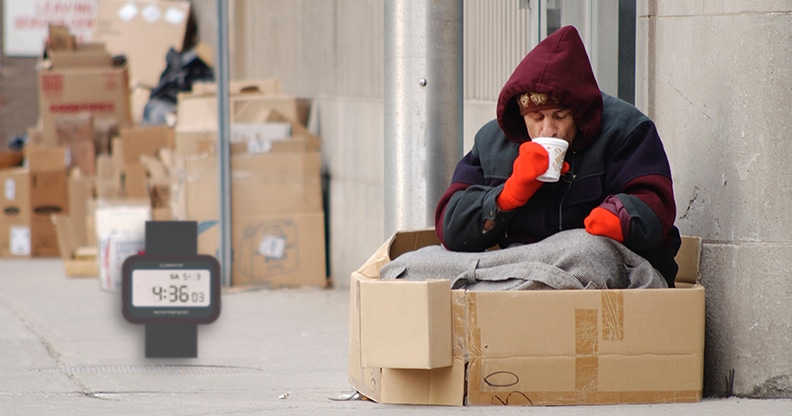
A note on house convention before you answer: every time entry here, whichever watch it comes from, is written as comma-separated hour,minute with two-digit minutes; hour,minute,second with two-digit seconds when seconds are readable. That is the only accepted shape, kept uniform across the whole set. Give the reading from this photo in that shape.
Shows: 4,36
